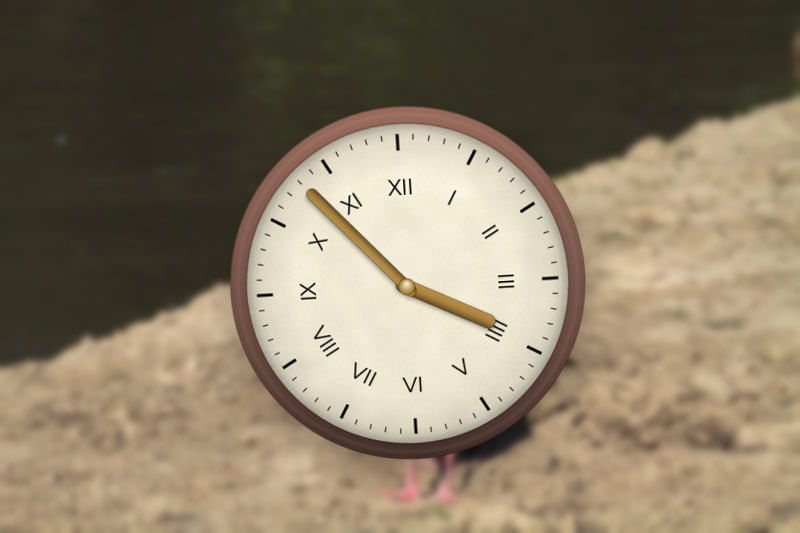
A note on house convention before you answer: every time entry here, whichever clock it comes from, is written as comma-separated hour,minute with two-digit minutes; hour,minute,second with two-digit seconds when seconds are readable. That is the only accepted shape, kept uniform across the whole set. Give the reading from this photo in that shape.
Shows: 3,53
